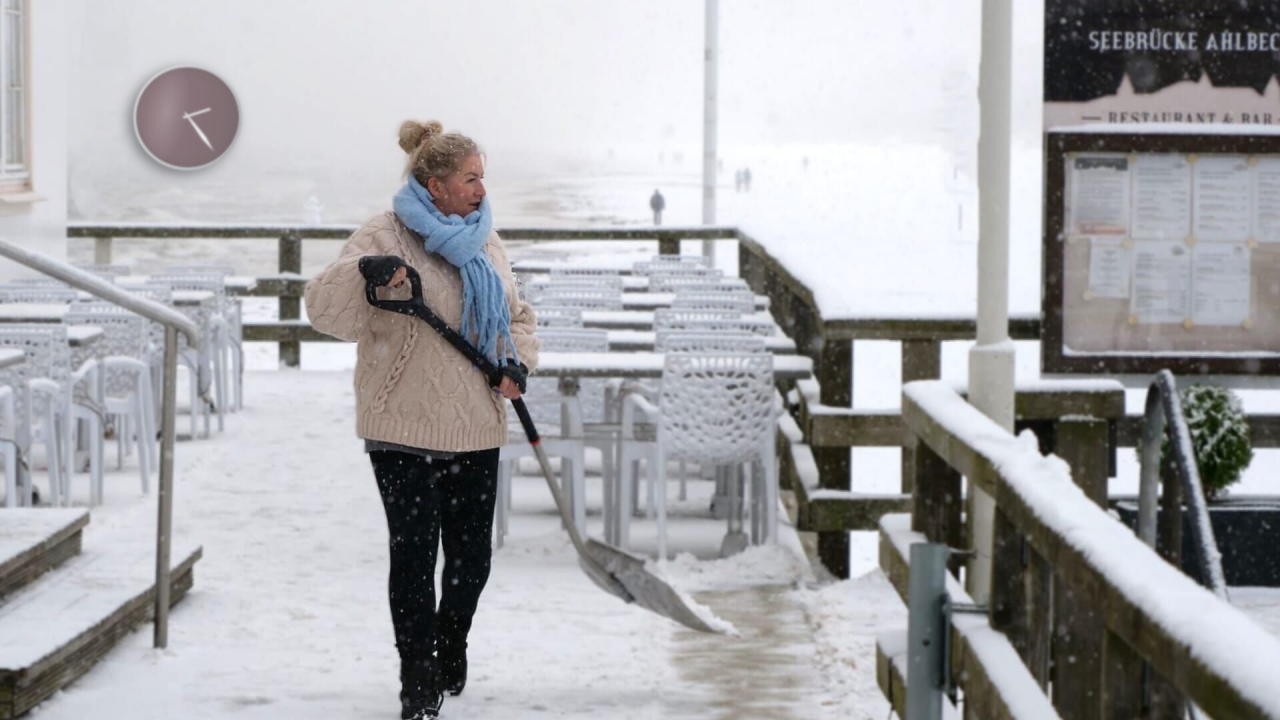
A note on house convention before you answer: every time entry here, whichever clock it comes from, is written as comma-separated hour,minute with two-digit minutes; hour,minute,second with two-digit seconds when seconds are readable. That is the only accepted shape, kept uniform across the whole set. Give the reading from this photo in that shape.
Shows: 2,24
